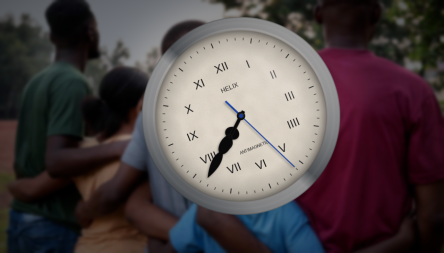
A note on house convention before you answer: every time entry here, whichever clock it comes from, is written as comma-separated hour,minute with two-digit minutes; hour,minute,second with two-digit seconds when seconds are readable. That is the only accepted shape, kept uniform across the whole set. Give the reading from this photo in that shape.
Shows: 7,38,26
